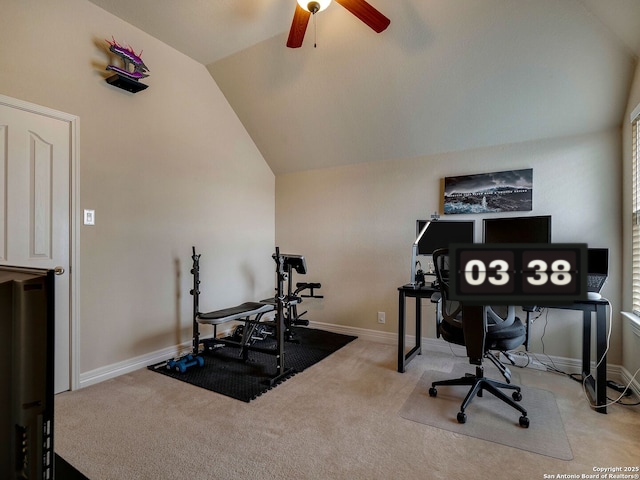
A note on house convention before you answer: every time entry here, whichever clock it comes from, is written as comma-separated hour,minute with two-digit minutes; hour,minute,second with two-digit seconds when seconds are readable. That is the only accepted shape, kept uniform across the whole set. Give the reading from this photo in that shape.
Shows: 3,38
